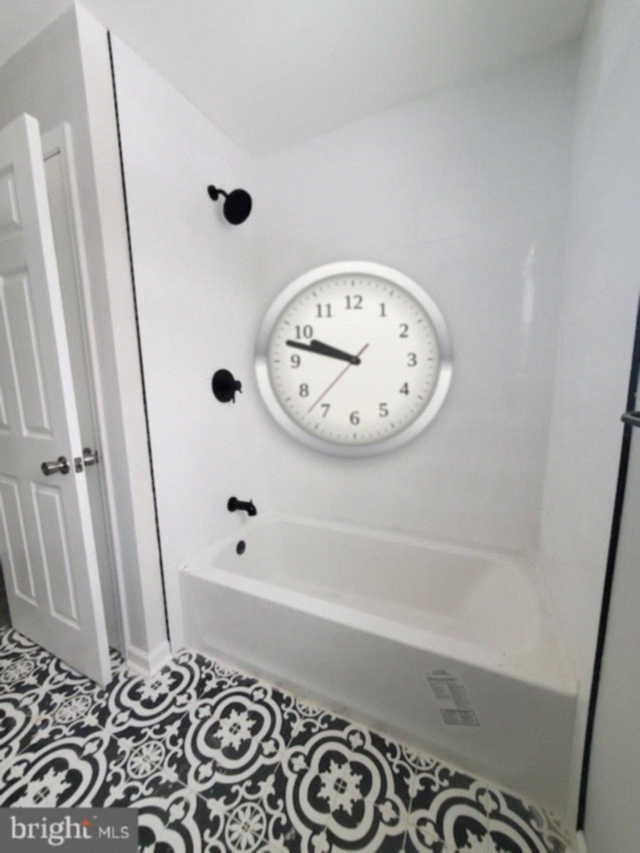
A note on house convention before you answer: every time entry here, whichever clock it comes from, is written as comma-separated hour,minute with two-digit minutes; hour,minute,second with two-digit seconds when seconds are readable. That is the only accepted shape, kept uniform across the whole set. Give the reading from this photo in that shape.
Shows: 9,47,37
